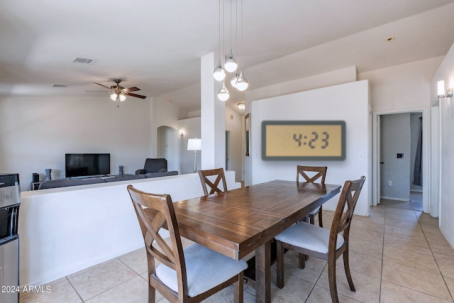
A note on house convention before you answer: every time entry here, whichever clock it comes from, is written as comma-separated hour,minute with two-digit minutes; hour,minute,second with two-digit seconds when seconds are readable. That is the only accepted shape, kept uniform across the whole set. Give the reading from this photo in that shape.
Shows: 4,23
